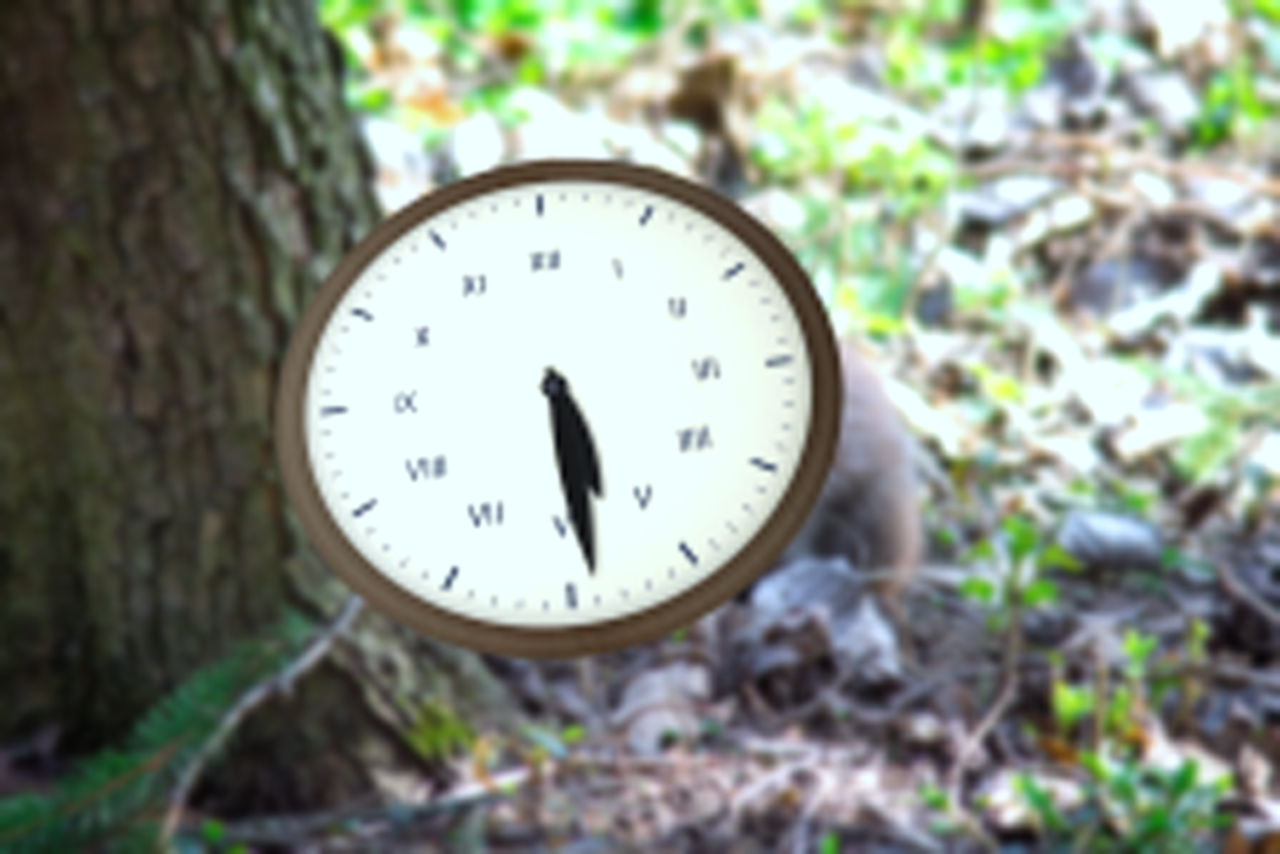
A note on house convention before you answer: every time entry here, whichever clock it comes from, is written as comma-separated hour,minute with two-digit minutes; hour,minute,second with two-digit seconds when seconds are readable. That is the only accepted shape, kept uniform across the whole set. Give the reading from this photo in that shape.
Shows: 5,29
